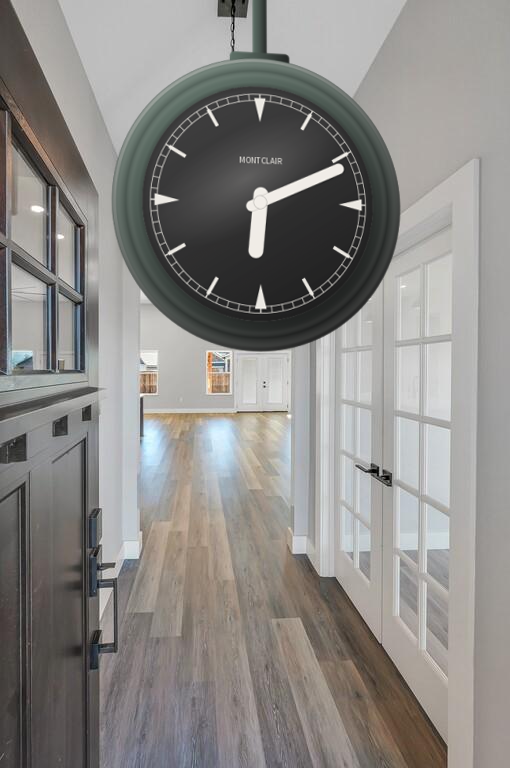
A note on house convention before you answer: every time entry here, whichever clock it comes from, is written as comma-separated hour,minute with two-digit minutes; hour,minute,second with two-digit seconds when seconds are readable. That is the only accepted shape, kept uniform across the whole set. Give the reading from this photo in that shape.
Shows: 6,11
